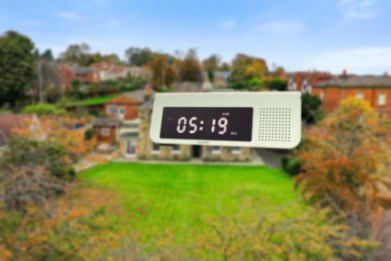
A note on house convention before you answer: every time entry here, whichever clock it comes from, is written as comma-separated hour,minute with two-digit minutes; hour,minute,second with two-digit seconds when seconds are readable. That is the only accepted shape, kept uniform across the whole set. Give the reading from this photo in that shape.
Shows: 5,19
